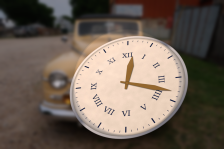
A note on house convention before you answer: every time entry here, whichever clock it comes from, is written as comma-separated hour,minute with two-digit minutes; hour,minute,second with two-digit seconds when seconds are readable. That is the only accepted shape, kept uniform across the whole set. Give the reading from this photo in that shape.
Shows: 12,18
